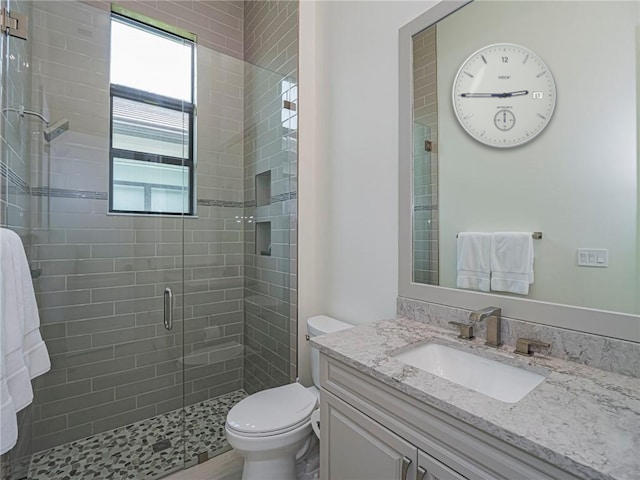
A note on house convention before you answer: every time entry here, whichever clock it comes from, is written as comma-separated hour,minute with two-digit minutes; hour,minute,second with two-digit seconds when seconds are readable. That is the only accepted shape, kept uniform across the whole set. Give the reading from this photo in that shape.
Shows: 2,45
